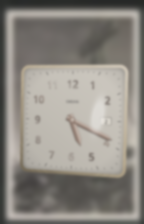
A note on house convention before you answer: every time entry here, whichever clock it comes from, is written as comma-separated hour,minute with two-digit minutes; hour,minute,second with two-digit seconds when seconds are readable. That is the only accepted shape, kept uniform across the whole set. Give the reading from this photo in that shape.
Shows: 5,19
